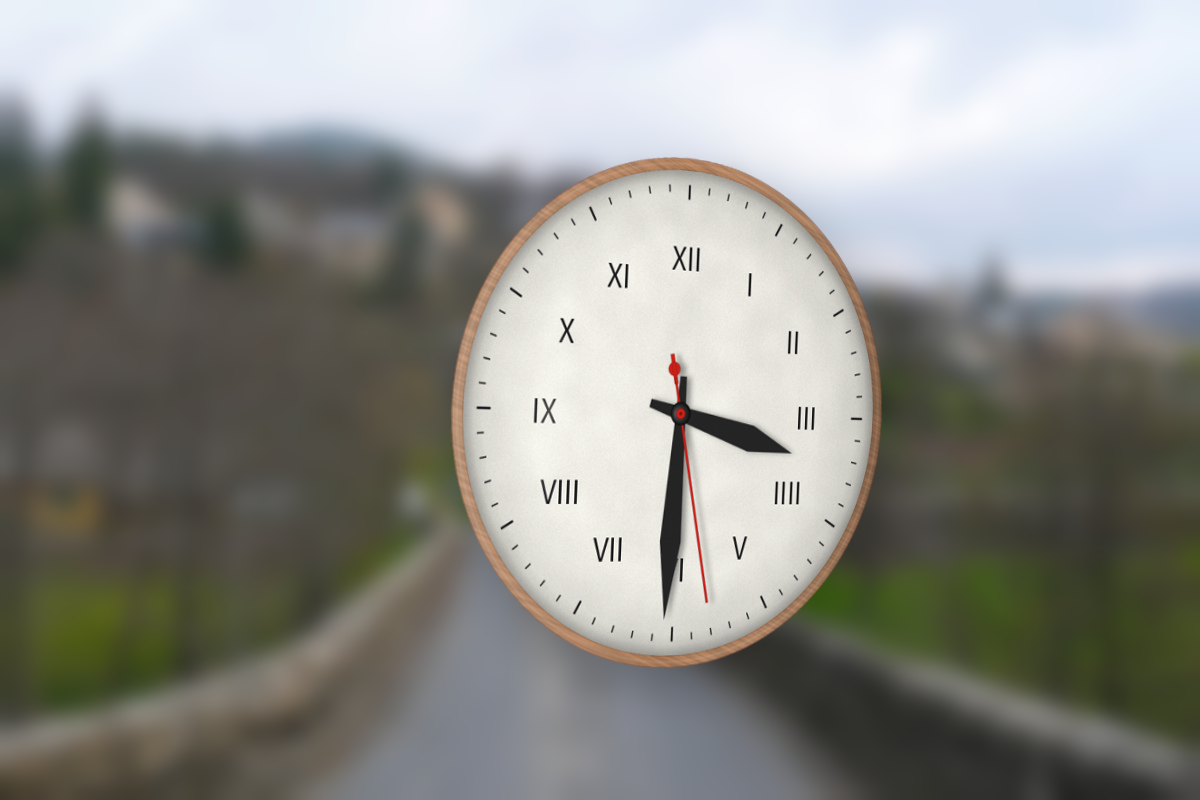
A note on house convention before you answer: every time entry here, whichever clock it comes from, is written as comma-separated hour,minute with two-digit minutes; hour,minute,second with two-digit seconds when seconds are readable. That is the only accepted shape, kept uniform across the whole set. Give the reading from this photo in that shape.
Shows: 3,30,28
